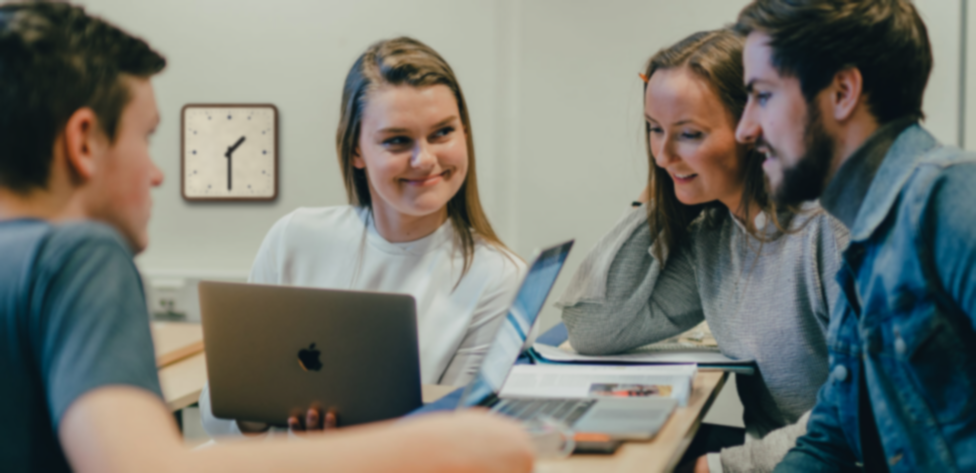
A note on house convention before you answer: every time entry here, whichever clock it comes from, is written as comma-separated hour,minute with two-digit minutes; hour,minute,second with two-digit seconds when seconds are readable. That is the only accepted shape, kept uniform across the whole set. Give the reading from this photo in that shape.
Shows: 1,30
